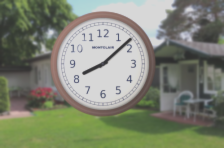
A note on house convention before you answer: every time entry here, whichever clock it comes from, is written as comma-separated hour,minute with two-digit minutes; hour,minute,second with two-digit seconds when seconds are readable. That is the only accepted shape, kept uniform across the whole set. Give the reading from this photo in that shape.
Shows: 8,08
